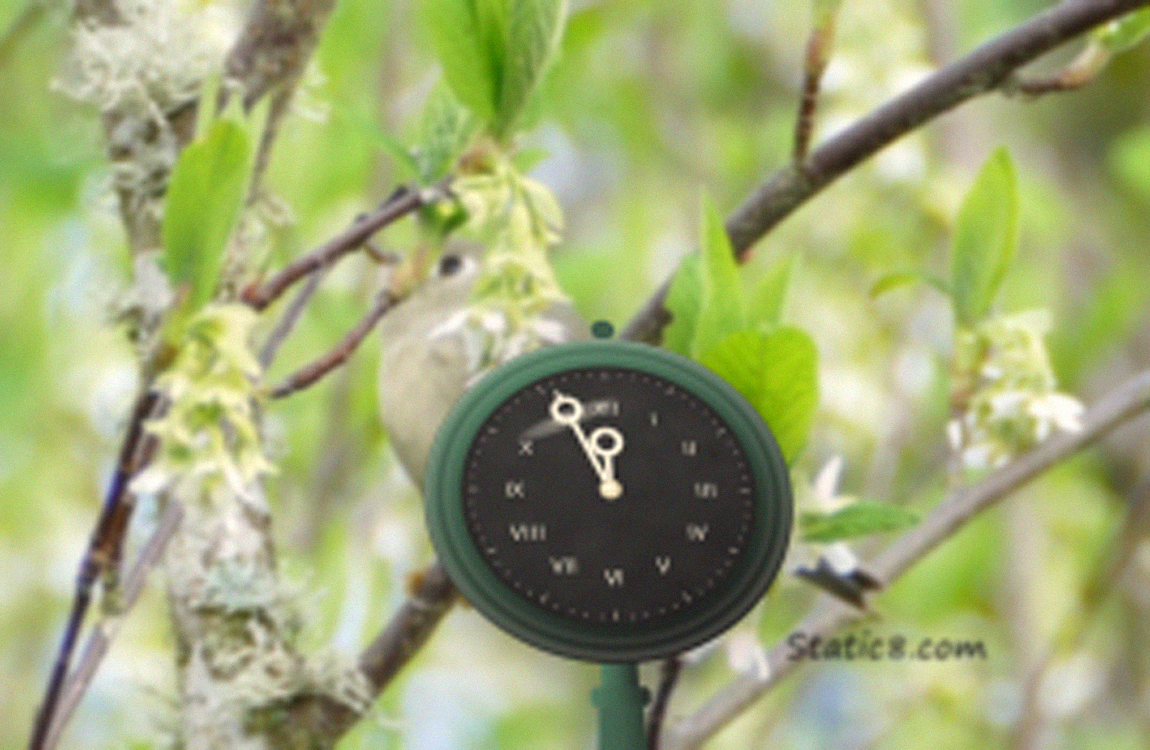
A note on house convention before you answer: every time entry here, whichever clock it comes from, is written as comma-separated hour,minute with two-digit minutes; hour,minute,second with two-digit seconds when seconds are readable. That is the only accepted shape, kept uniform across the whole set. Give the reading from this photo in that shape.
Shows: 11,56
